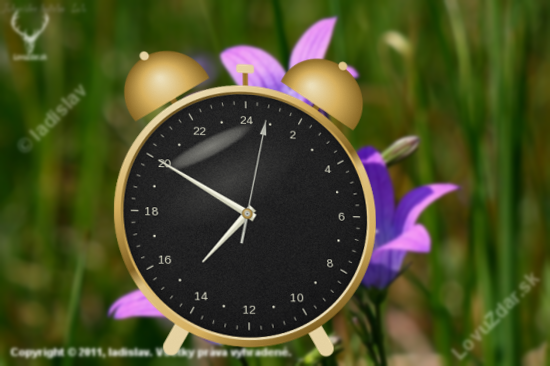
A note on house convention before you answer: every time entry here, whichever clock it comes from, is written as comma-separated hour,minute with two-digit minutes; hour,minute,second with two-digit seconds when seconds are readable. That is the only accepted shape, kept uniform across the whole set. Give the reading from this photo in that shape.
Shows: 14,50,02
